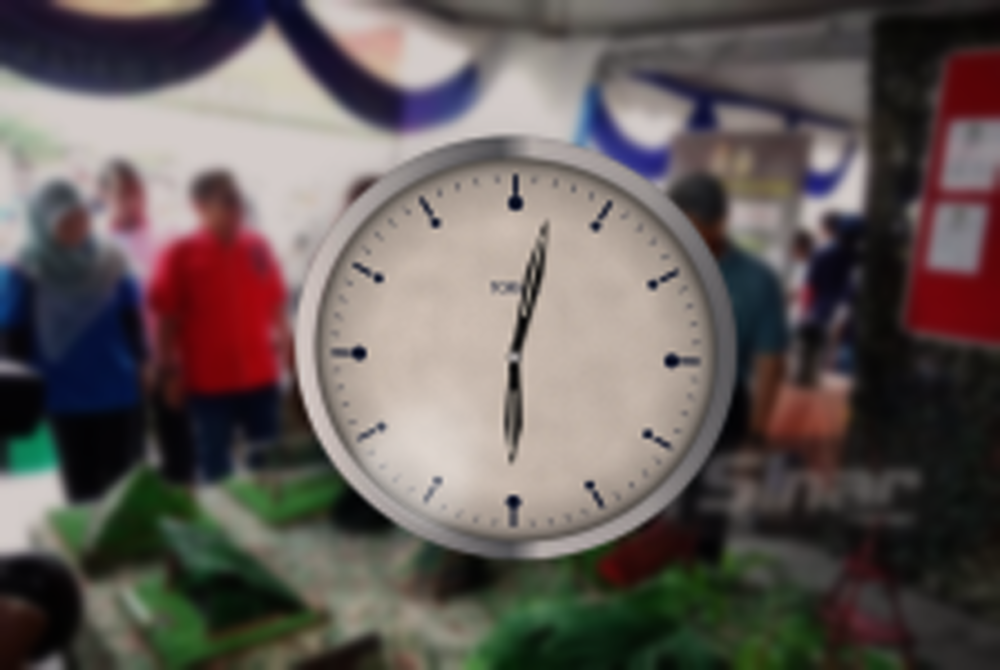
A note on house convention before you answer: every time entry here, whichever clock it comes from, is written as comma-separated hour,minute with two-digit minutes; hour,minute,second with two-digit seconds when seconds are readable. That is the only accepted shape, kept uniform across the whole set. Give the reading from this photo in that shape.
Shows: 6,02
